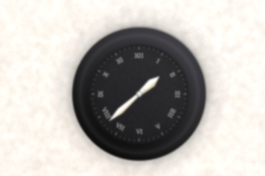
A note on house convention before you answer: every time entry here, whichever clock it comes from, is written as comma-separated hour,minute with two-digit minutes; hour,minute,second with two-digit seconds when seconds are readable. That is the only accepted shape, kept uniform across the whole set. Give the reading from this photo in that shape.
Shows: 1,38
